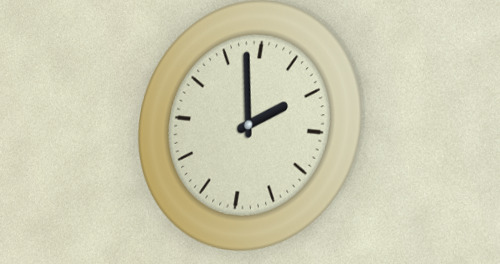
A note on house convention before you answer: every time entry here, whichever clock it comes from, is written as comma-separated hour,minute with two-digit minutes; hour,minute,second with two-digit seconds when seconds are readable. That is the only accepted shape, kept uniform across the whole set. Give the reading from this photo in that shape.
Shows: 1,58
